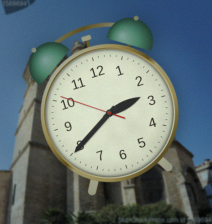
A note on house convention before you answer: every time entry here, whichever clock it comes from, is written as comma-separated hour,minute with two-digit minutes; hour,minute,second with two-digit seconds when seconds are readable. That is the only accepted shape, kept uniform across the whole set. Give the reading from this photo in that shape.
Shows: 2,39,51
